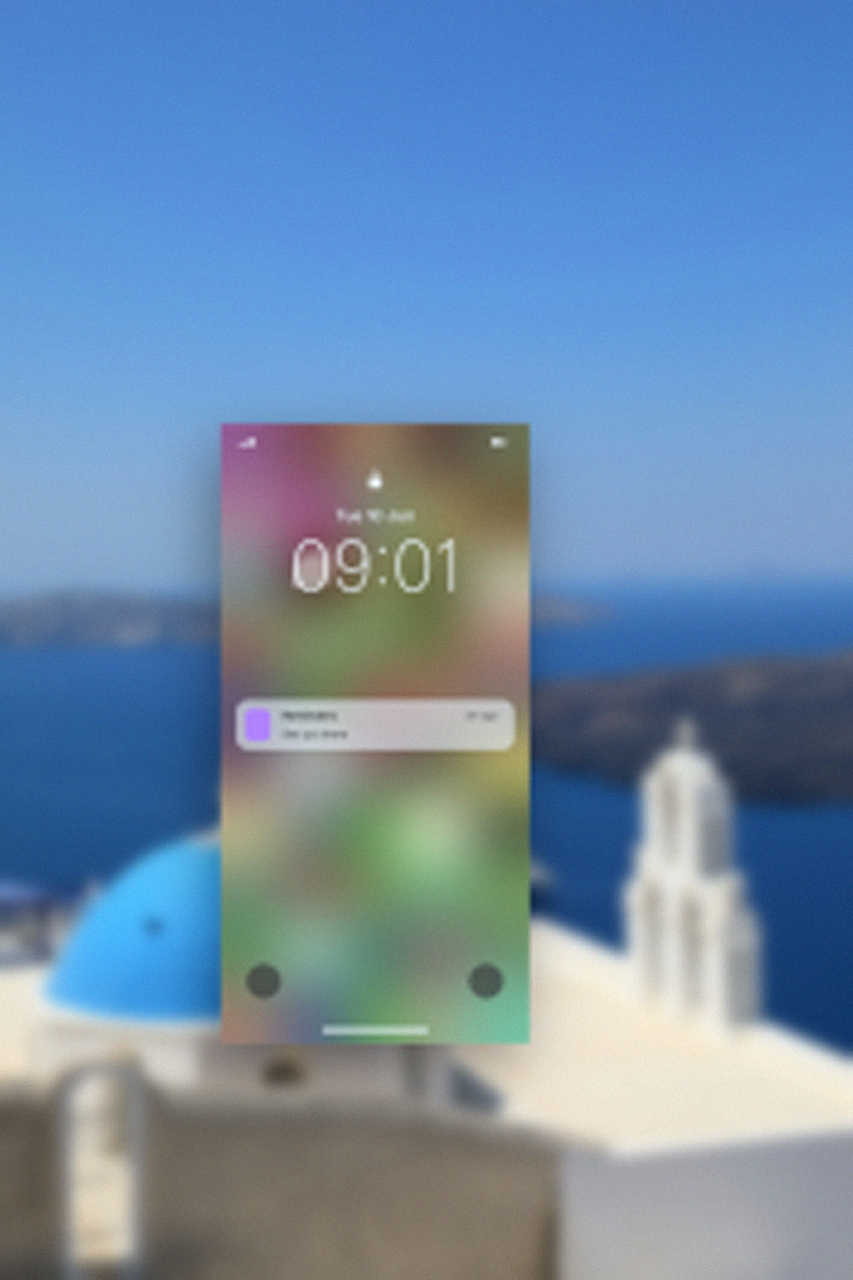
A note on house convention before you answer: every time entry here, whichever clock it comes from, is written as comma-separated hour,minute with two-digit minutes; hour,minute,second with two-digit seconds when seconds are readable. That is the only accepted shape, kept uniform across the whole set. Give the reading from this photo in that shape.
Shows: 9,01
